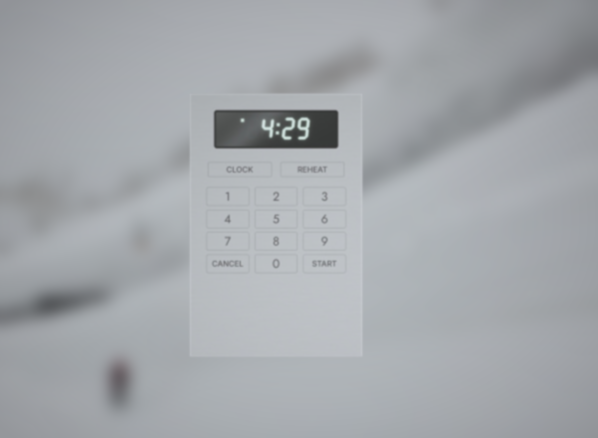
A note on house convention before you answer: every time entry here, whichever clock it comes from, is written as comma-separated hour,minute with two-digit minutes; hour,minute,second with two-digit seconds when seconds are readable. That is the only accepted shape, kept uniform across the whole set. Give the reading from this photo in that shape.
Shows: 4,29
